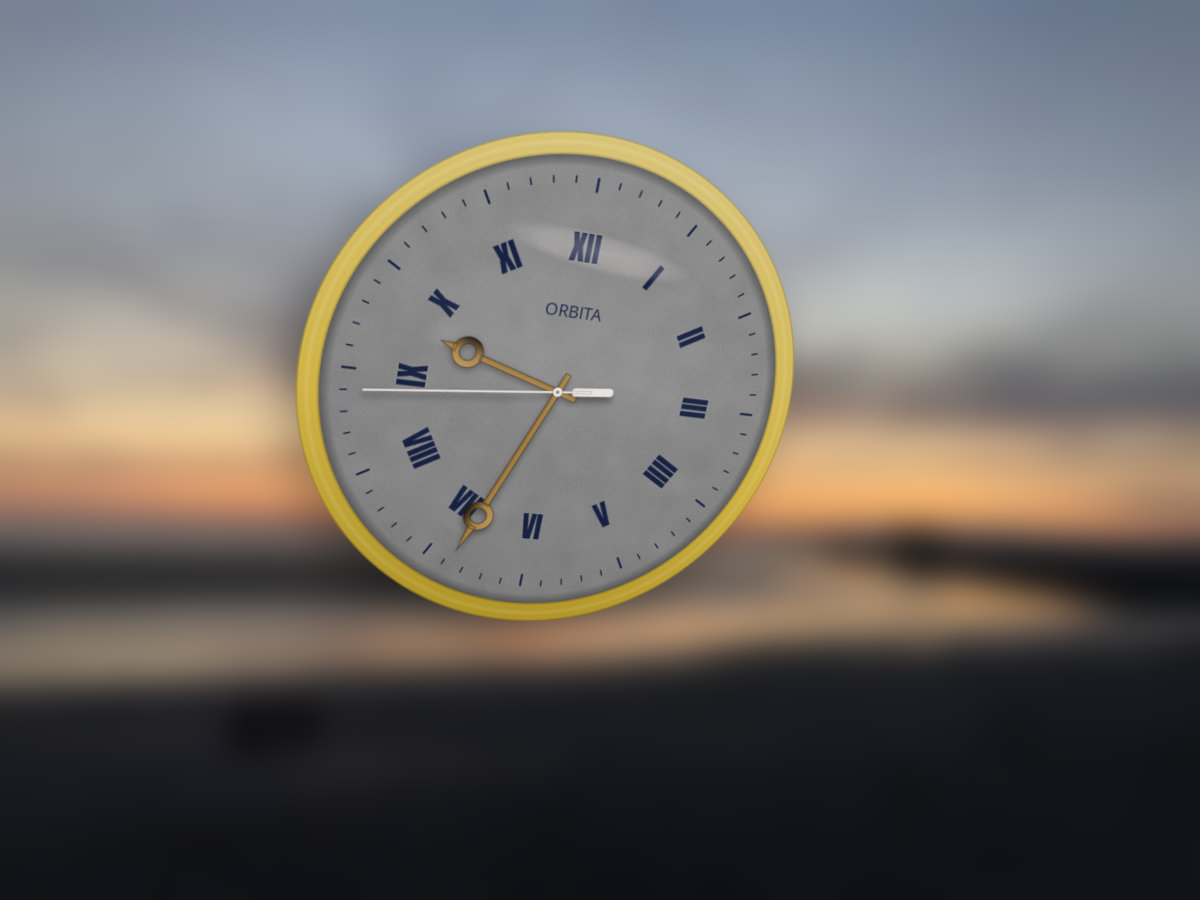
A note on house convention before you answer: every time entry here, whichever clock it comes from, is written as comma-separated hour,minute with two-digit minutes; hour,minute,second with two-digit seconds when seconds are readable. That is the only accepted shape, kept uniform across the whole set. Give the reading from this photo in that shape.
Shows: 9,33,44
